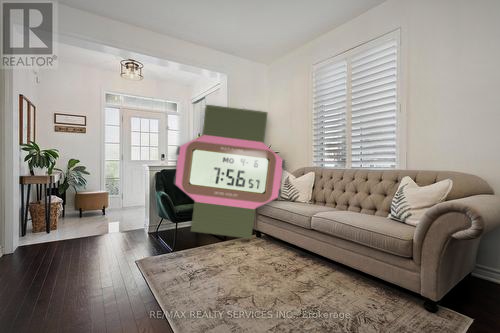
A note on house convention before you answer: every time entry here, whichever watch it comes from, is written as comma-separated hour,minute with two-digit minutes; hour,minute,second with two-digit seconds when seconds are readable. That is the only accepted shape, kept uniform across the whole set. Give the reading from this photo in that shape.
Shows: 7,56
